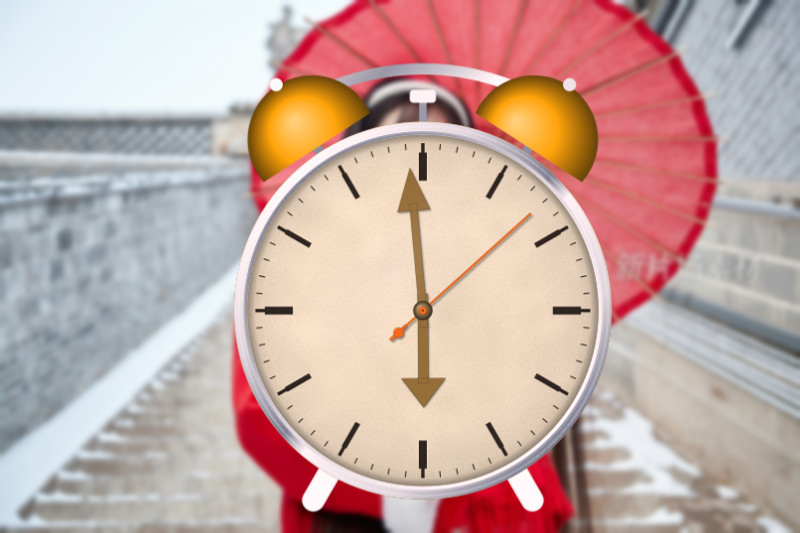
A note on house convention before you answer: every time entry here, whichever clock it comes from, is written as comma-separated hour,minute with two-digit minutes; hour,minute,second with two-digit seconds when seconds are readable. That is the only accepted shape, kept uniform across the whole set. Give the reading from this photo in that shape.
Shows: 5,59,08
